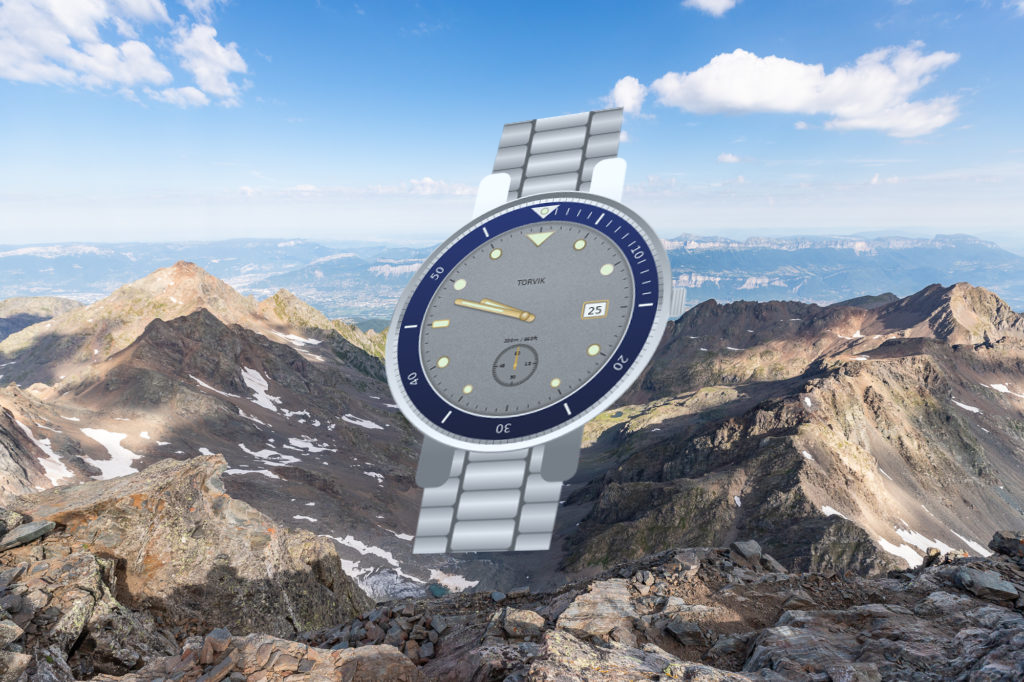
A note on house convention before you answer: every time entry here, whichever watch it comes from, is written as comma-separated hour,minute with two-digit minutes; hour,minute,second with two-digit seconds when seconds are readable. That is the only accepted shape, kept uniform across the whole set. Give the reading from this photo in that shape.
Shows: 9,48
